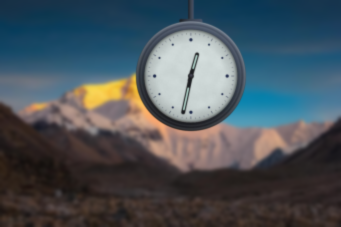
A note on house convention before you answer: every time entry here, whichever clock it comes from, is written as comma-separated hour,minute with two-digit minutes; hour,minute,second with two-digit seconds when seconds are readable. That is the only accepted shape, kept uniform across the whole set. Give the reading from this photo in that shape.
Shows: 12,32
